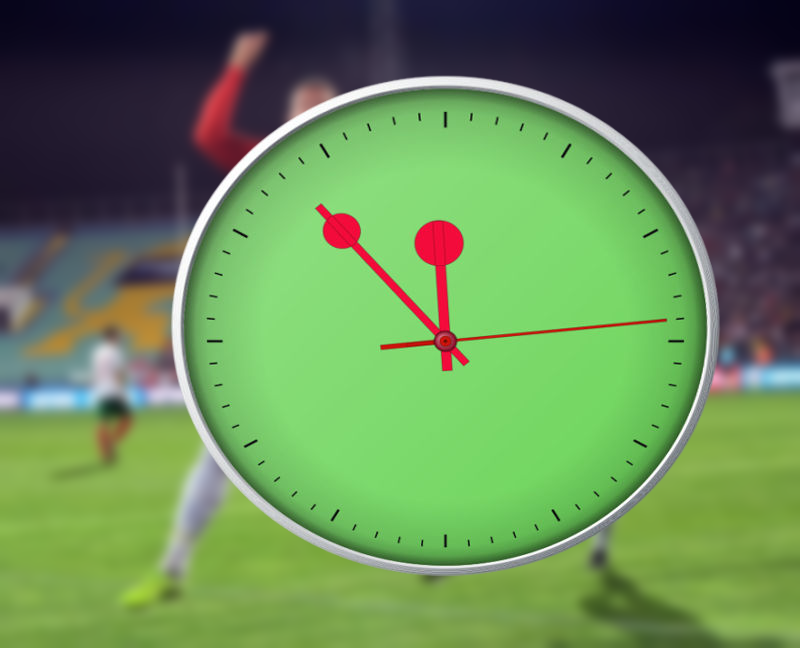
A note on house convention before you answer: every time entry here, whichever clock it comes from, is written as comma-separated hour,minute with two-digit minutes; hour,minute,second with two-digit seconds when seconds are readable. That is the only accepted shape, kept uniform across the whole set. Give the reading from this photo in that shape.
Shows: 11,53,14
